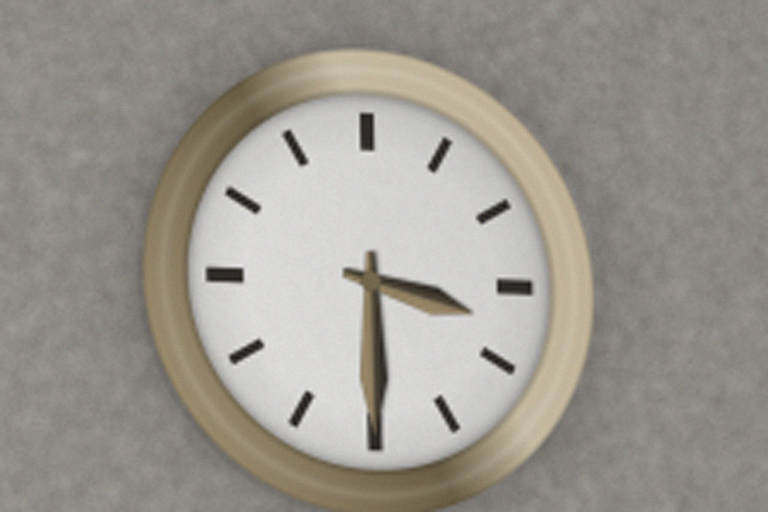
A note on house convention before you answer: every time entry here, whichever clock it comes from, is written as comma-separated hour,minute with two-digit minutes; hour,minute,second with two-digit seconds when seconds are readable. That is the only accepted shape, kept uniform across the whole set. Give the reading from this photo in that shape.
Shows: 3,30
